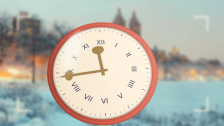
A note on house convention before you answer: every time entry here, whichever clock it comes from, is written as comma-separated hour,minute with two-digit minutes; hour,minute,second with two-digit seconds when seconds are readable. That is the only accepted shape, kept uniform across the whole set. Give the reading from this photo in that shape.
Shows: 11,44
